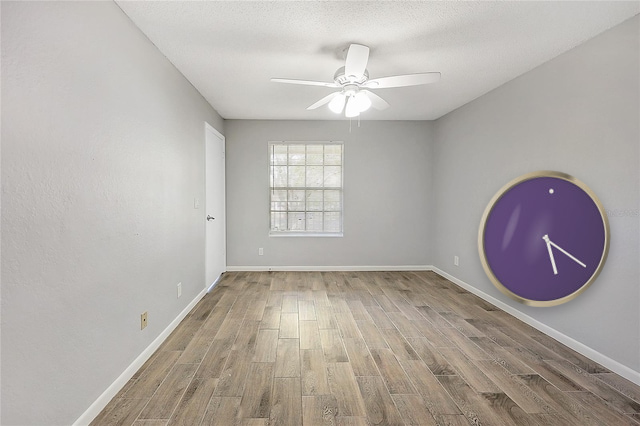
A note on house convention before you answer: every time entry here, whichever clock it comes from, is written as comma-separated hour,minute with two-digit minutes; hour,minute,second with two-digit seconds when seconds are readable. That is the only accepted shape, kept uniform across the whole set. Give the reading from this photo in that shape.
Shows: 5,20
